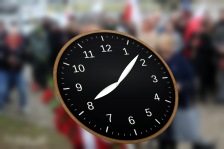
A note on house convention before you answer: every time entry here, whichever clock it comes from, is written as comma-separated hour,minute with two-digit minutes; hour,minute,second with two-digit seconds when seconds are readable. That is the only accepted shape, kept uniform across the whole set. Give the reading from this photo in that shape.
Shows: 8,08
